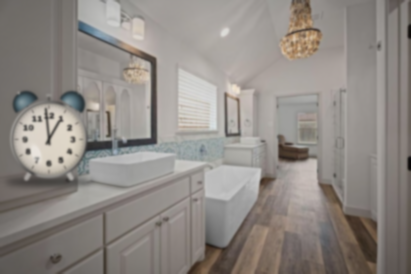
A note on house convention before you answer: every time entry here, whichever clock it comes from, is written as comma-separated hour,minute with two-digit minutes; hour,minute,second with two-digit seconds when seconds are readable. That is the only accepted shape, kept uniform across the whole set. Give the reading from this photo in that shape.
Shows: 12,59
